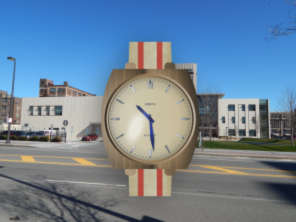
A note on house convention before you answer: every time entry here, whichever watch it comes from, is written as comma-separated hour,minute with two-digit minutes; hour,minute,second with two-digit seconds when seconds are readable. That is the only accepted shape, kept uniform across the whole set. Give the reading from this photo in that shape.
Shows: 10,29
